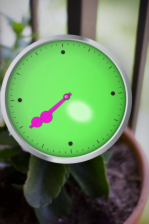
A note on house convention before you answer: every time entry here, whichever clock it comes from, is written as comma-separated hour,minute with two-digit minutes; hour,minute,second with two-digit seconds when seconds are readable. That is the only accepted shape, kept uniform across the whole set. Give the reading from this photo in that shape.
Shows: 7,39
